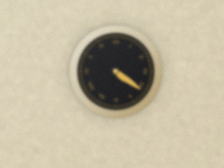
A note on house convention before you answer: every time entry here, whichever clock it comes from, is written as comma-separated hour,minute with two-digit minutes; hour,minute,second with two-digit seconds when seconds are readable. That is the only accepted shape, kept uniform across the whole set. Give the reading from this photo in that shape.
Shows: 4,21
